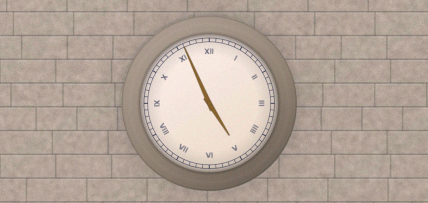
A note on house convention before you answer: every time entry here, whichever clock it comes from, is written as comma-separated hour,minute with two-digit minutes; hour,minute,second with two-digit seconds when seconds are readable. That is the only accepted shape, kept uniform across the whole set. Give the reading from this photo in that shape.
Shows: 4,56
